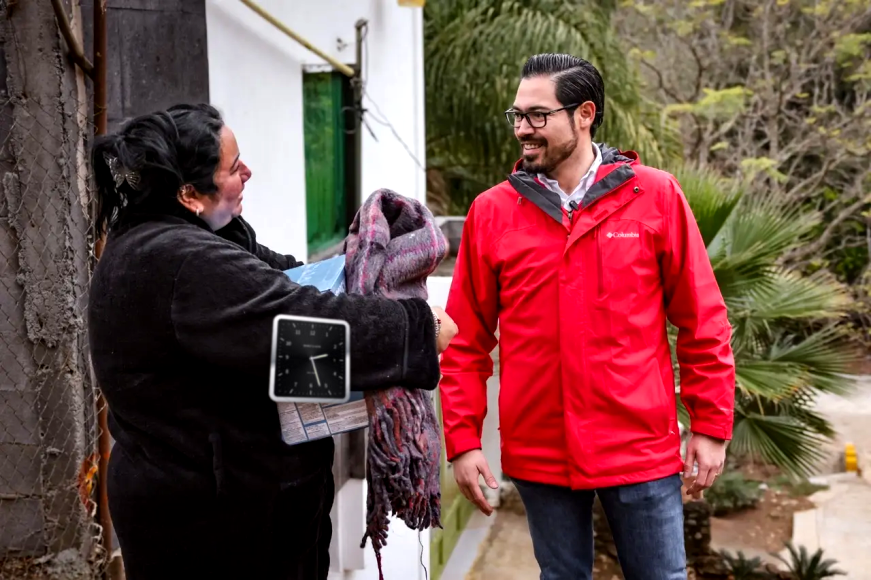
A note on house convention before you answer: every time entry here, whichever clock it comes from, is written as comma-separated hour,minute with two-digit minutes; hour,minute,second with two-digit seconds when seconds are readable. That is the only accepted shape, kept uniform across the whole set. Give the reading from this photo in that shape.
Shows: 2,27
